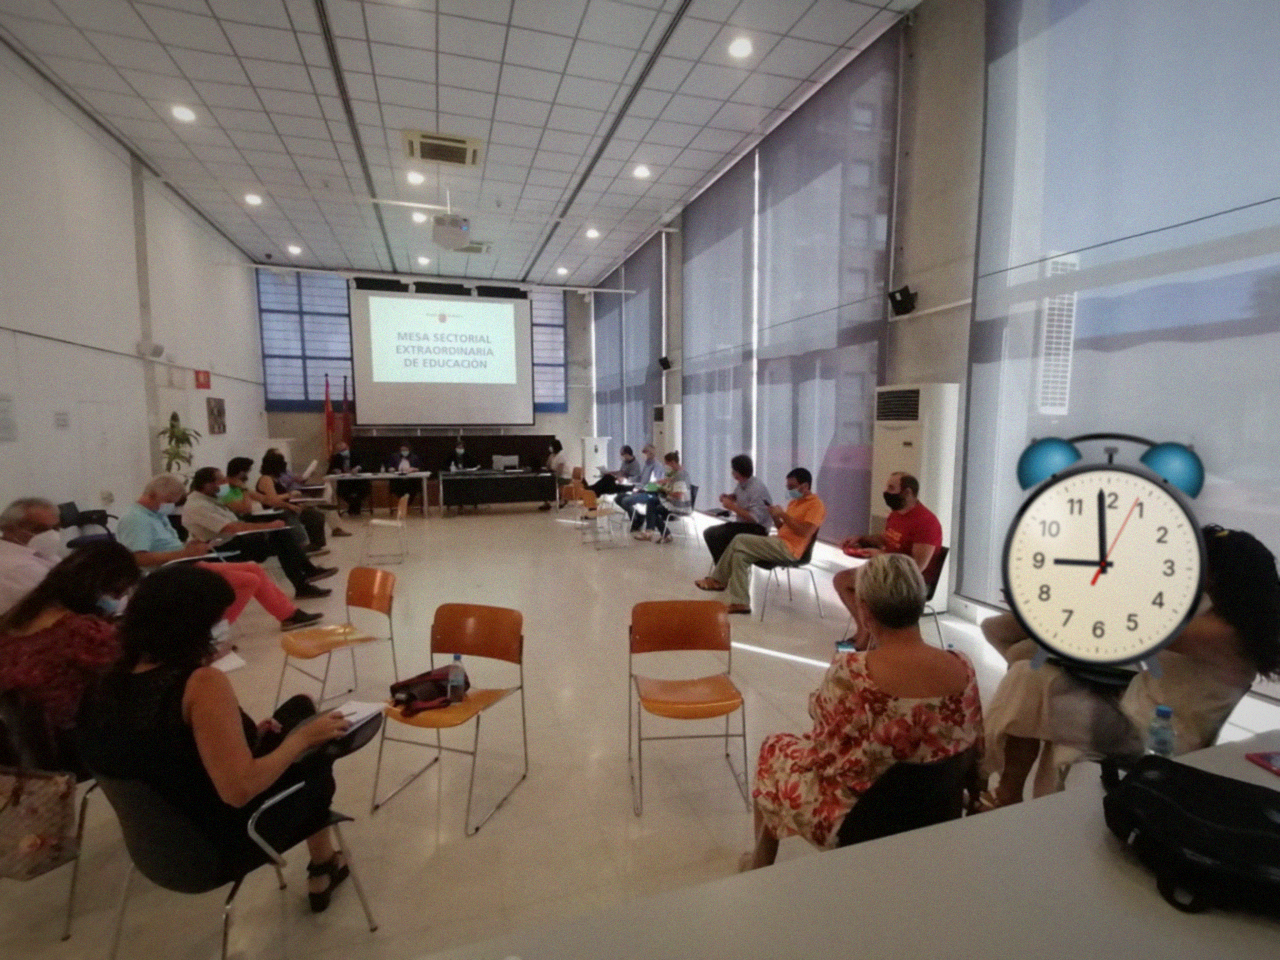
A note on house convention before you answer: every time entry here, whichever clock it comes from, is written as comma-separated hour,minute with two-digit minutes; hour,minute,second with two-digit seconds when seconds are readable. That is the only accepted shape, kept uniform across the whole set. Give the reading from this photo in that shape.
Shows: 8,59,04
